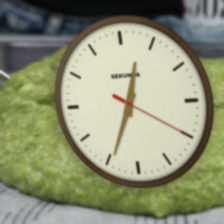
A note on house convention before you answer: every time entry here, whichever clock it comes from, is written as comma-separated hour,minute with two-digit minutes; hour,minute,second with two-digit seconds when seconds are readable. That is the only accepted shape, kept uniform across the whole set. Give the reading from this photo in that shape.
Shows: 12,34,20
